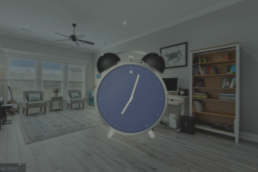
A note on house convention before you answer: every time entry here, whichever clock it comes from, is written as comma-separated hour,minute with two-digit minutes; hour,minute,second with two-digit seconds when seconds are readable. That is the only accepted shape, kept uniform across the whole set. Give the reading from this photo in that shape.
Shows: 7,03
